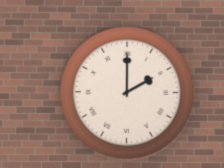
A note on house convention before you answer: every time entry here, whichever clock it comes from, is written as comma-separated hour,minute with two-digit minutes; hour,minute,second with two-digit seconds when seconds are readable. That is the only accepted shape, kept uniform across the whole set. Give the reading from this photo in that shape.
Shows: 2,00
